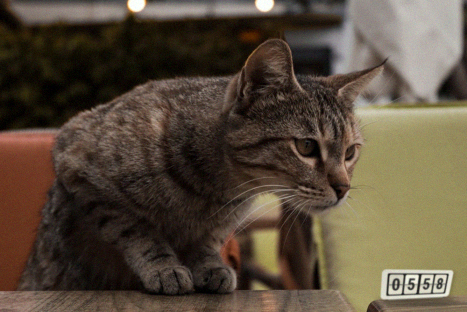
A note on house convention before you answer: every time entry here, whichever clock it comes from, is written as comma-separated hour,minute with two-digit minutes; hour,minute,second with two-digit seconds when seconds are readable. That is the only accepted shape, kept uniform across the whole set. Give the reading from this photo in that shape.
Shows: 5,58
